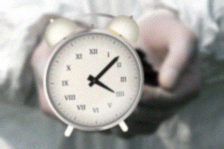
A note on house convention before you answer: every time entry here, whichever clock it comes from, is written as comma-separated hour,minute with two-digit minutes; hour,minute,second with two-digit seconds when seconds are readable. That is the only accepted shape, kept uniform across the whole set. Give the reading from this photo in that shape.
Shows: 4,08
